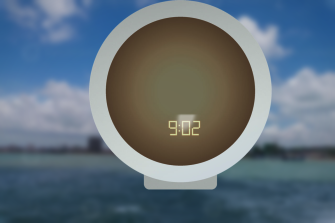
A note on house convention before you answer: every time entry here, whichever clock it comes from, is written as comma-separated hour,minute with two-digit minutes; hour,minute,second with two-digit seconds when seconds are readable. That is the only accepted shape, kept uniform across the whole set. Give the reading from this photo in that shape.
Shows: 9,02
